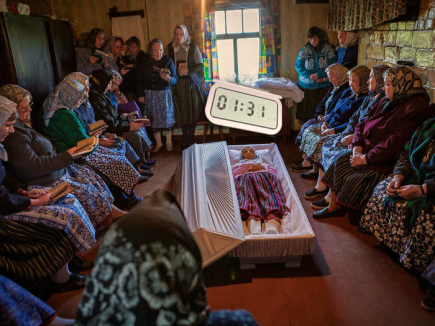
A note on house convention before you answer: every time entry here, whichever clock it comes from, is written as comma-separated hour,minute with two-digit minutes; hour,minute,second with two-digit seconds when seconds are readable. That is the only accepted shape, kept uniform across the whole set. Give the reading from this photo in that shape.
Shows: 1,31
